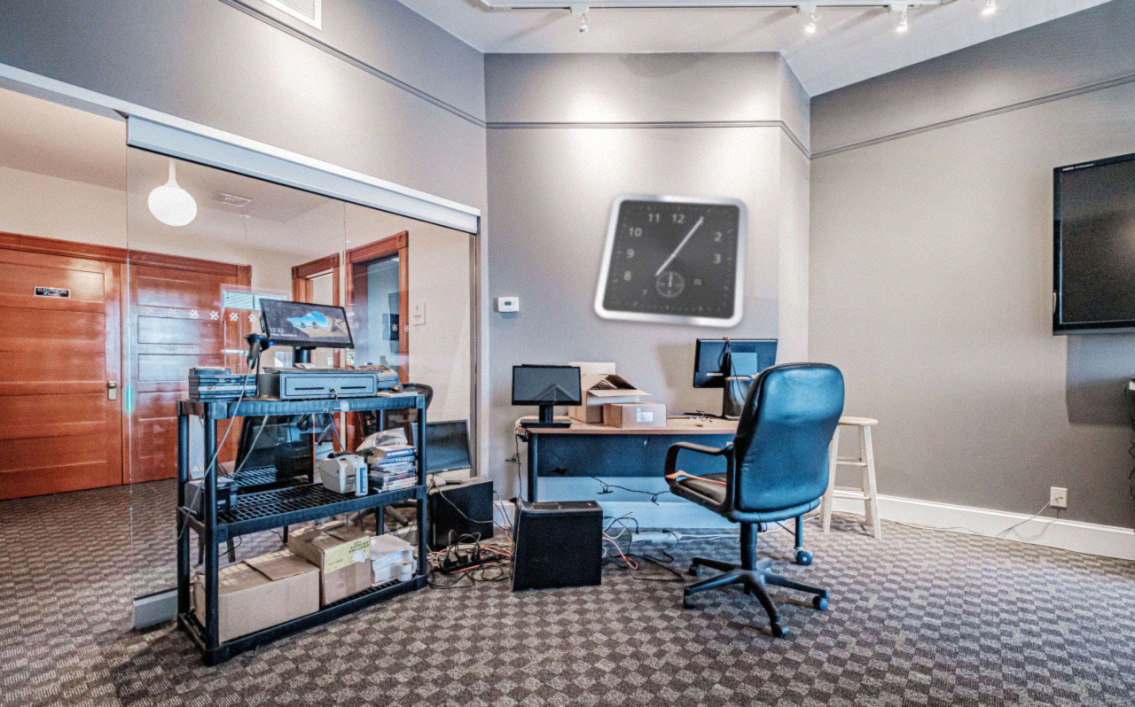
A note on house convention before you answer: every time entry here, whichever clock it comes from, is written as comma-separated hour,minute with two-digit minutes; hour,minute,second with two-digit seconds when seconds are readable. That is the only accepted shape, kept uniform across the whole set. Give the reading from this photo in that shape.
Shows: 7,05
